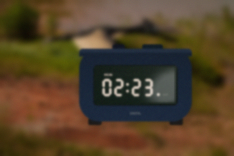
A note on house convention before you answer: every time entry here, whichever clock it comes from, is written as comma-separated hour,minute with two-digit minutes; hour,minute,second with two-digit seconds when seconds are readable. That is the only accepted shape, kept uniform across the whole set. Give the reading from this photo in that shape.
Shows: 2,23
